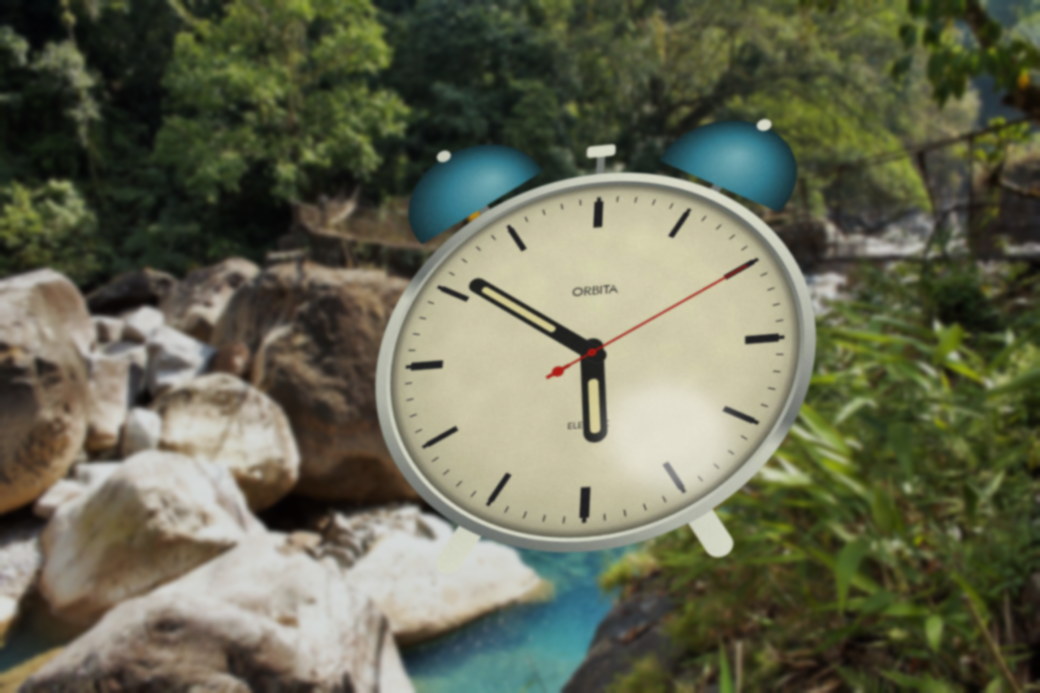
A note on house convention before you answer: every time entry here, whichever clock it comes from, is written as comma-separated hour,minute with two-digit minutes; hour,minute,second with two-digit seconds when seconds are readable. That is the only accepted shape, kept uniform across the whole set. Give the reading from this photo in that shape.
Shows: 5,51,10
